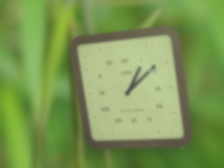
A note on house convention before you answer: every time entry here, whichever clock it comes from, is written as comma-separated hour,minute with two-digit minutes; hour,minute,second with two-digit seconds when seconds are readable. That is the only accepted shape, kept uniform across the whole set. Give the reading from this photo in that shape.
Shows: 1,09
